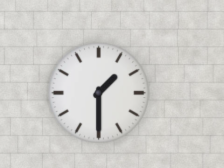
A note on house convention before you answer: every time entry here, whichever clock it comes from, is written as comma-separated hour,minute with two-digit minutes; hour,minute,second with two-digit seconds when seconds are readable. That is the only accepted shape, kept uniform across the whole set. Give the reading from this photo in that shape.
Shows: 1,30
